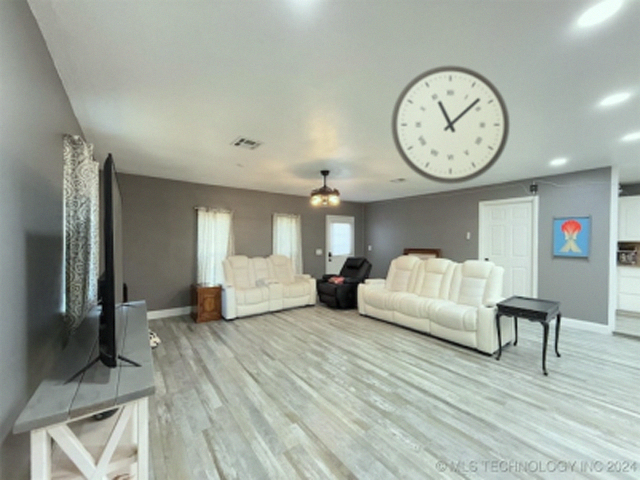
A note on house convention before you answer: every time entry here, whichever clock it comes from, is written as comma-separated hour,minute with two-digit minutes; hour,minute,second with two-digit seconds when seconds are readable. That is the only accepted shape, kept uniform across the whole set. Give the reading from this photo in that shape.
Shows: 11,08
